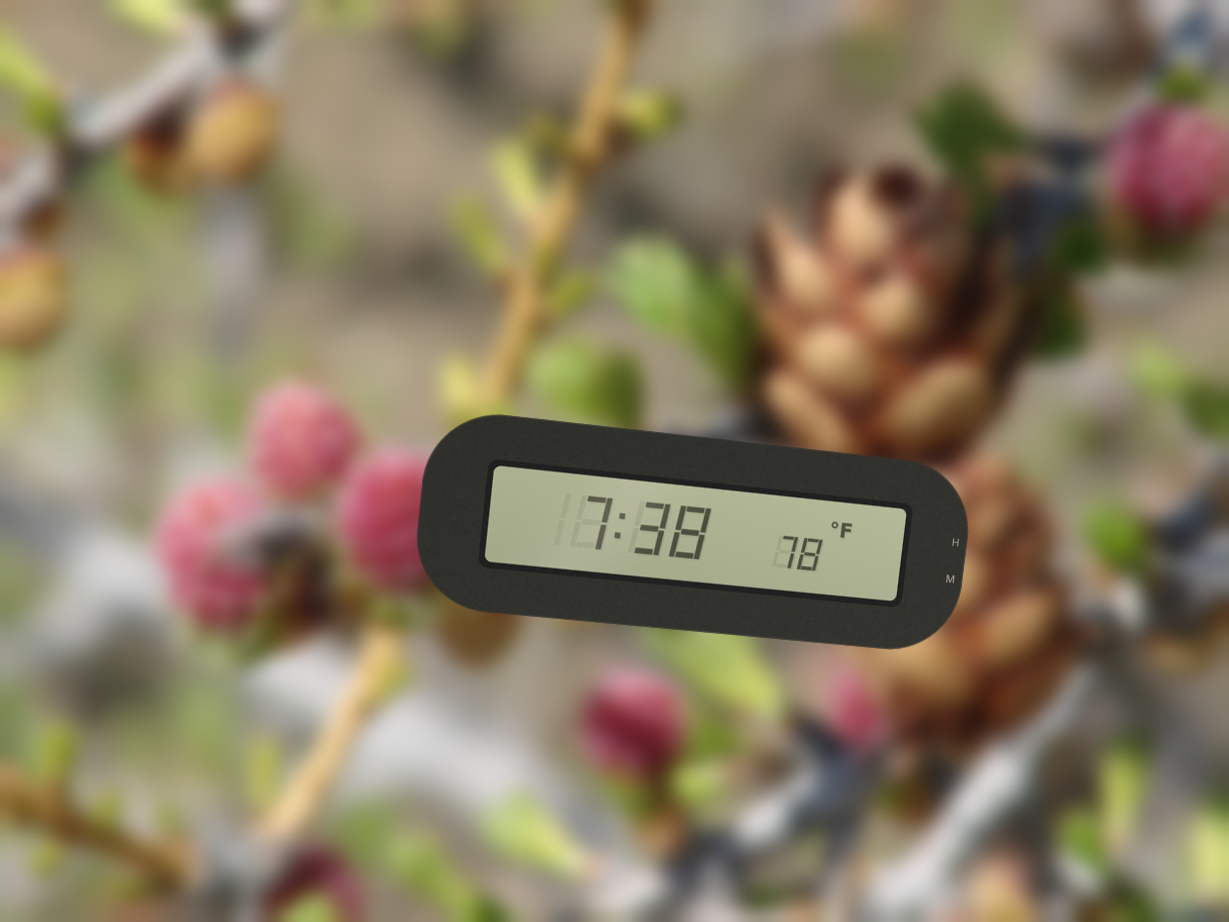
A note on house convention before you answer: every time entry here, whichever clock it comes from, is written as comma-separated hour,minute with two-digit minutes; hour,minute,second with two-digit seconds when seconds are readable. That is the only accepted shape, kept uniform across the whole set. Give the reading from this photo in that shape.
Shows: 7,38
